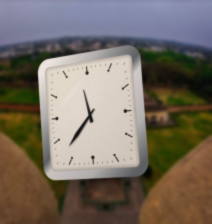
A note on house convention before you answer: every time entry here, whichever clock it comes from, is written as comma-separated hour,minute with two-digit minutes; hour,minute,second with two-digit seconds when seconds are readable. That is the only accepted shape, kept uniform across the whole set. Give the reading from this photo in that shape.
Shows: 11,37
